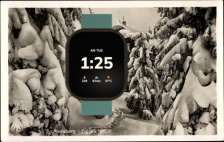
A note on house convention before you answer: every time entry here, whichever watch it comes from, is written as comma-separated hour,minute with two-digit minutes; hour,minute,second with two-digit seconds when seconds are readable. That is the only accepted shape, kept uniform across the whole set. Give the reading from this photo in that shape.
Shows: 1,25
